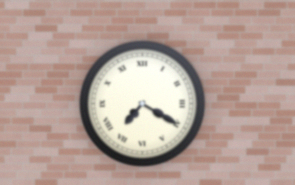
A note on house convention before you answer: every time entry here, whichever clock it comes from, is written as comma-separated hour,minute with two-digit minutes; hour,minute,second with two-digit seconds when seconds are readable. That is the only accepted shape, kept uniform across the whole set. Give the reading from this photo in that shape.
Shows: 7,20
